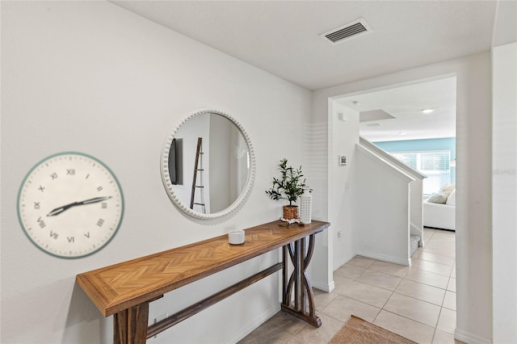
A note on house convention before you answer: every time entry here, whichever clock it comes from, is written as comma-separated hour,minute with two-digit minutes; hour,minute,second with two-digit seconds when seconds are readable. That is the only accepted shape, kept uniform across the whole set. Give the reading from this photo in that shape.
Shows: 8,13
